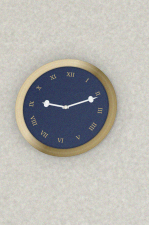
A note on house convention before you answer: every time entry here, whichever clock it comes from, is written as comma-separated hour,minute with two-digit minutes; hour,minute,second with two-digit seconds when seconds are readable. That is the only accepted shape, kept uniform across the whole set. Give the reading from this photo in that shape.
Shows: 9,11
